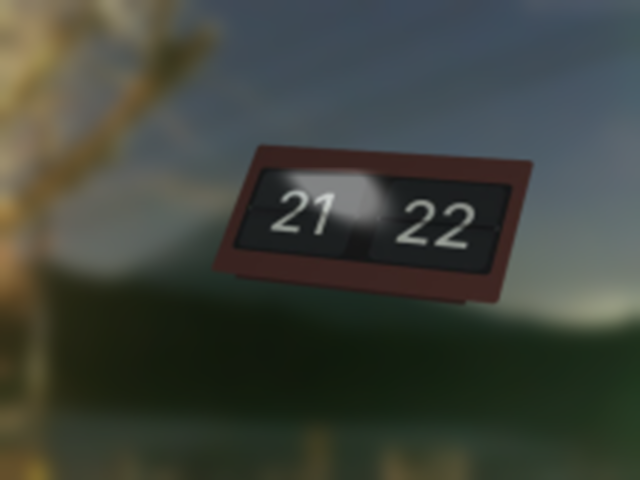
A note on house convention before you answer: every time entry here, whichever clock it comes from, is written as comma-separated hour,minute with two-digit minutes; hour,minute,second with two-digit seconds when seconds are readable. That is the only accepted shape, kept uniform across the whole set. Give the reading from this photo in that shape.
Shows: 21,22
